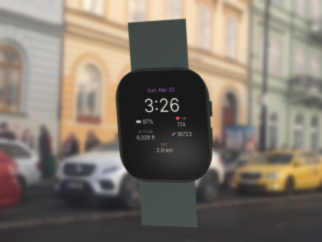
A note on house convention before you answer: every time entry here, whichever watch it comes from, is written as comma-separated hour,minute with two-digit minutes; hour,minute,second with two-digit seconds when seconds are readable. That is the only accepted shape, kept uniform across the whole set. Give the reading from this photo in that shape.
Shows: 3,26
